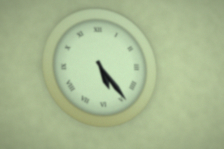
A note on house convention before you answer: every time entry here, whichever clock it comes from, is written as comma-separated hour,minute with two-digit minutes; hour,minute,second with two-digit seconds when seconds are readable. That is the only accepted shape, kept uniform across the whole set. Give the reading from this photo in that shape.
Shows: 5,24
